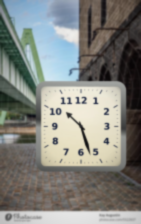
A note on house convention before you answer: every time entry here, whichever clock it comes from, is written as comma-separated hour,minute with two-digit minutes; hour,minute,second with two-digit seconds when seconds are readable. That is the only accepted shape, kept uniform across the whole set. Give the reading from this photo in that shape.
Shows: 10,27
